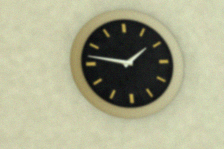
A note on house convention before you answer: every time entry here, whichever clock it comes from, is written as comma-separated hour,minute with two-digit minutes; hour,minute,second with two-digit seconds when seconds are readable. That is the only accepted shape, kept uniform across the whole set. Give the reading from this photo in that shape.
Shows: 1,47
